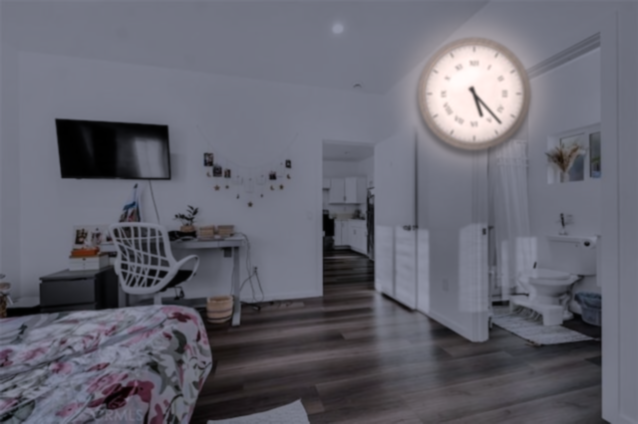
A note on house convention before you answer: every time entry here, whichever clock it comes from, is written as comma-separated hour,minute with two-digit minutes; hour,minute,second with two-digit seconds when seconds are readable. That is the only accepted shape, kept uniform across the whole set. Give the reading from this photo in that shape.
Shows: 5,23
